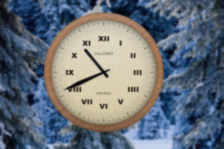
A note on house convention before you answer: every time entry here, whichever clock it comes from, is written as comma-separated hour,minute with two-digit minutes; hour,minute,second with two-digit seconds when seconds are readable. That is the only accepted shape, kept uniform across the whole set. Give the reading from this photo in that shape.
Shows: 10,41
